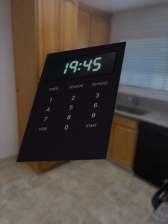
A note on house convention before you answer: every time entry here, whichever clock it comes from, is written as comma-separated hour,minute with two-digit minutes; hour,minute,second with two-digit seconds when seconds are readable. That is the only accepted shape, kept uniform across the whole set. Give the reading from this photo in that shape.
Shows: 19,45
